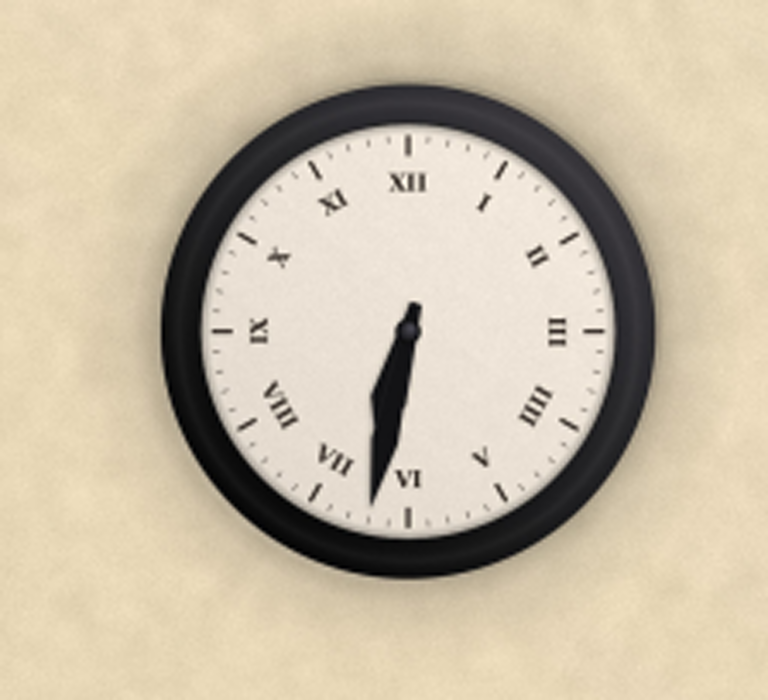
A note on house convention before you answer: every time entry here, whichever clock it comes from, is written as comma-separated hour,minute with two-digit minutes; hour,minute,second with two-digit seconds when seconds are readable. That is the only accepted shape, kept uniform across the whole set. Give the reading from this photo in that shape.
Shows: 6,32
